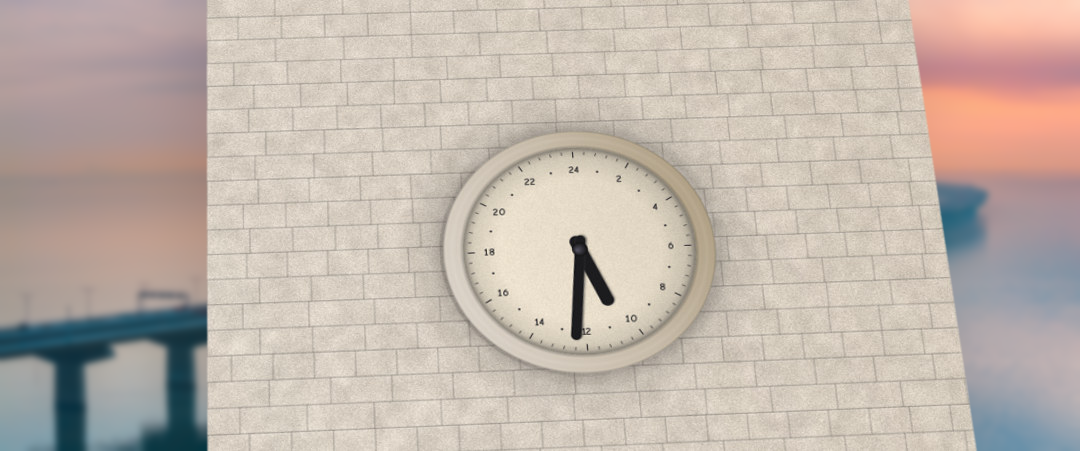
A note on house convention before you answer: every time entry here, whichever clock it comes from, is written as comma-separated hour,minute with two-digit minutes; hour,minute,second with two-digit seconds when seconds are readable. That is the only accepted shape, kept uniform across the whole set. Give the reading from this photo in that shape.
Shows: 10,31
